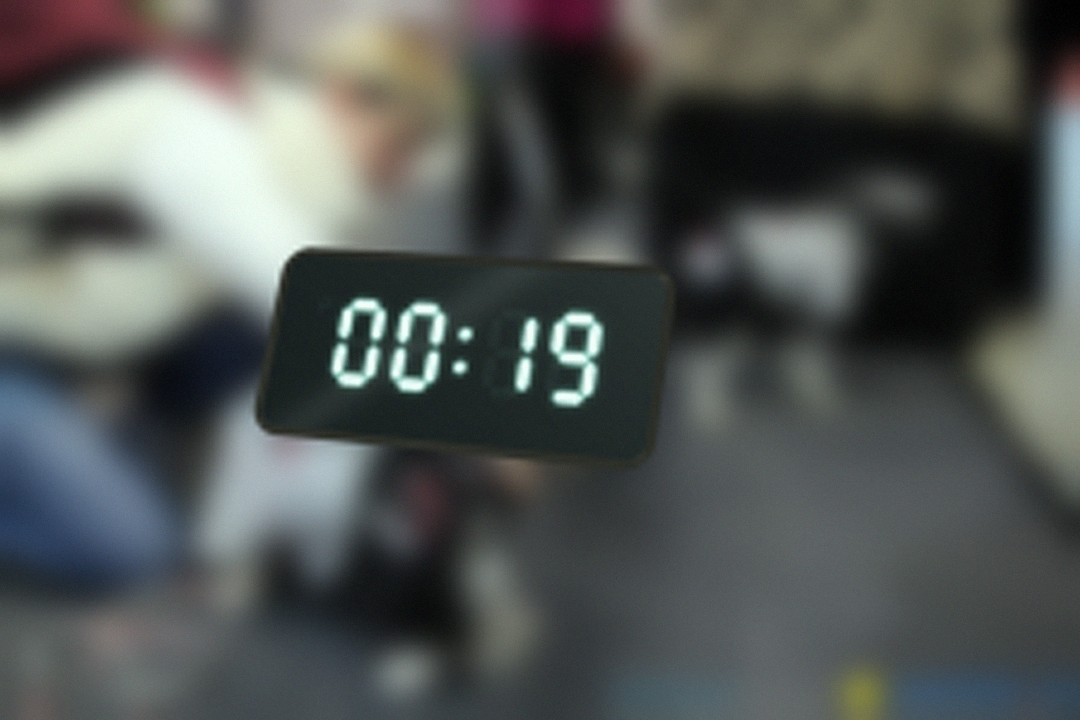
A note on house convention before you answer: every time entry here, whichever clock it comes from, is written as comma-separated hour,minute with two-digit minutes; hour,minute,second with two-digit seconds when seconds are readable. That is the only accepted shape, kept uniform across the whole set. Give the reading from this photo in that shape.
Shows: 0,19
